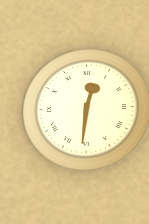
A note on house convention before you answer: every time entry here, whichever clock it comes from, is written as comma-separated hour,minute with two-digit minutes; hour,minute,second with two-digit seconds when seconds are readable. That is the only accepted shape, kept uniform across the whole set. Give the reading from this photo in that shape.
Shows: 12,31
